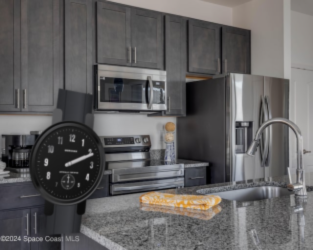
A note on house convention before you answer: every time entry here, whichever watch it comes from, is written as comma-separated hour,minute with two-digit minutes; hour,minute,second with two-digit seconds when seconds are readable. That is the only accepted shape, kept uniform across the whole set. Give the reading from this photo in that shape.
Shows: 2,11
